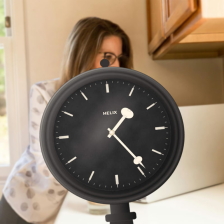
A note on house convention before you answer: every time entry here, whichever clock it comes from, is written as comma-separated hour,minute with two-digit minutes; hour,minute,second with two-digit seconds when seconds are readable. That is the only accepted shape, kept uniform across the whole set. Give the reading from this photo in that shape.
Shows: 1,24
